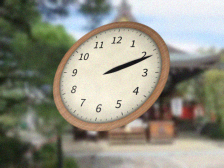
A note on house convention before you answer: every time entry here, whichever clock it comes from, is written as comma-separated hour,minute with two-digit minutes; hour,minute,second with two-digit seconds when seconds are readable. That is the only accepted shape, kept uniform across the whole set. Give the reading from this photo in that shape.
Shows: 2,11
